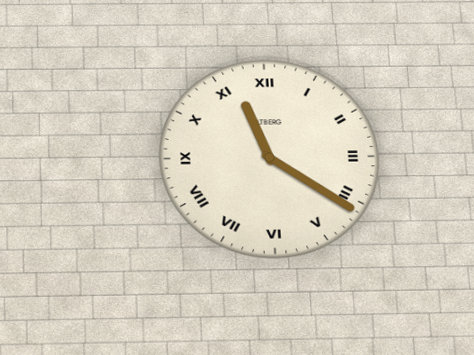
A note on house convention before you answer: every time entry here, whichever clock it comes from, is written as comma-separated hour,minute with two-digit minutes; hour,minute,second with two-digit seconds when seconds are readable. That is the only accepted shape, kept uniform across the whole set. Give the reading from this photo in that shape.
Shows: 11,21
